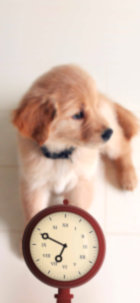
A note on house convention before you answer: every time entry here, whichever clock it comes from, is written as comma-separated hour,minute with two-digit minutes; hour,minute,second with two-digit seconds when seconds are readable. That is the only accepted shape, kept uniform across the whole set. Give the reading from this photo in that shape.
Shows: 6,49
